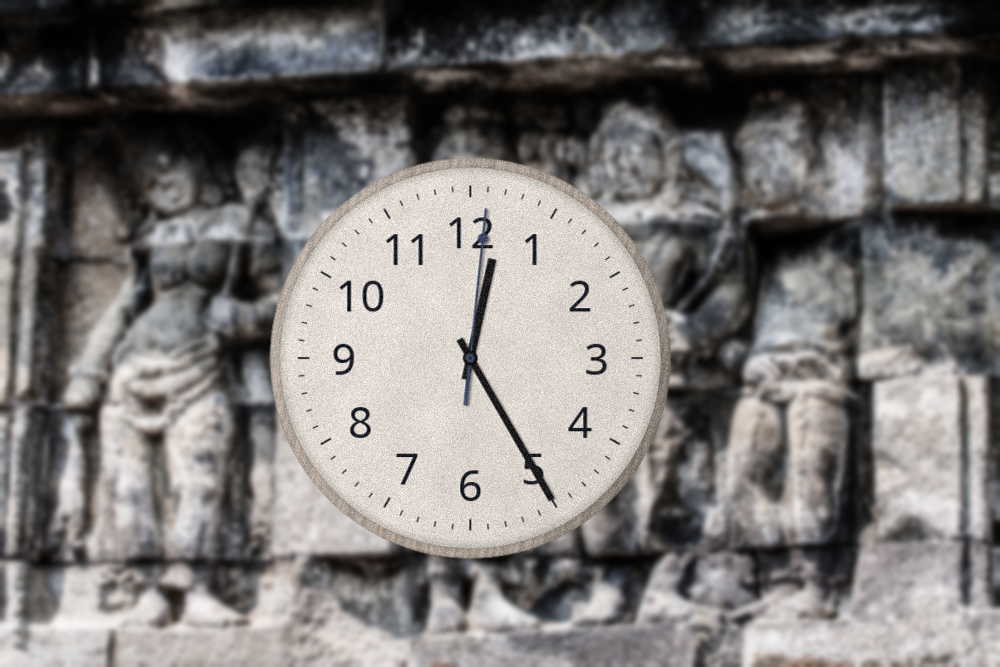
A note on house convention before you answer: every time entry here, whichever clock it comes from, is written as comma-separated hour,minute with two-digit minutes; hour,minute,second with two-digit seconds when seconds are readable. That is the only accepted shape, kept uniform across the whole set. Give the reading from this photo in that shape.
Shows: 12,25,01
